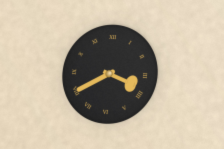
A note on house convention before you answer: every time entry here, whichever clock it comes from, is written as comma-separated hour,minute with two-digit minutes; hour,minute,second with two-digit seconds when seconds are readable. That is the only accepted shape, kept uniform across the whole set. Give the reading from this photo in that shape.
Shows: 3,40
